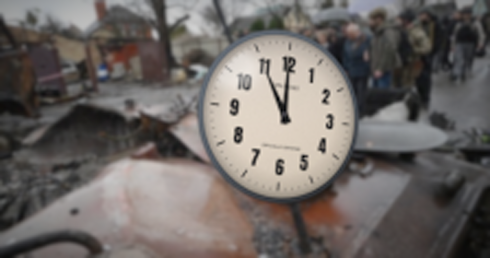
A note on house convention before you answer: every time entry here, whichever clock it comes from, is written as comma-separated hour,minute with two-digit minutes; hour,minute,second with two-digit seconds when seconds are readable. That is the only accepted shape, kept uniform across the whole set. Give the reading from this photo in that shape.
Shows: 11,00
